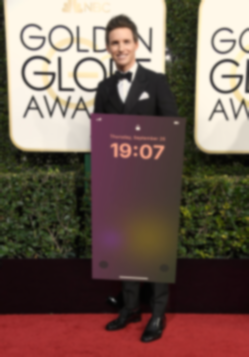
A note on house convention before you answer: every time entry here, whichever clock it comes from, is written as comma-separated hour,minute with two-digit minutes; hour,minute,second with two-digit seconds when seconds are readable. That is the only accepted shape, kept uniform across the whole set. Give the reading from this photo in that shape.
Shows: 19,07
